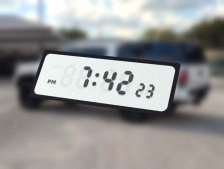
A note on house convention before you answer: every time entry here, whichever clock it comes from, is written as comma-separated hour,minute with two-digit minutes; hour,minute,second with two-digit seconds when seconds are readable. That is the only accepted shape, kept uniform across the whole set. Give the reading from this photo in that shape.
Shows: 7,42,23
